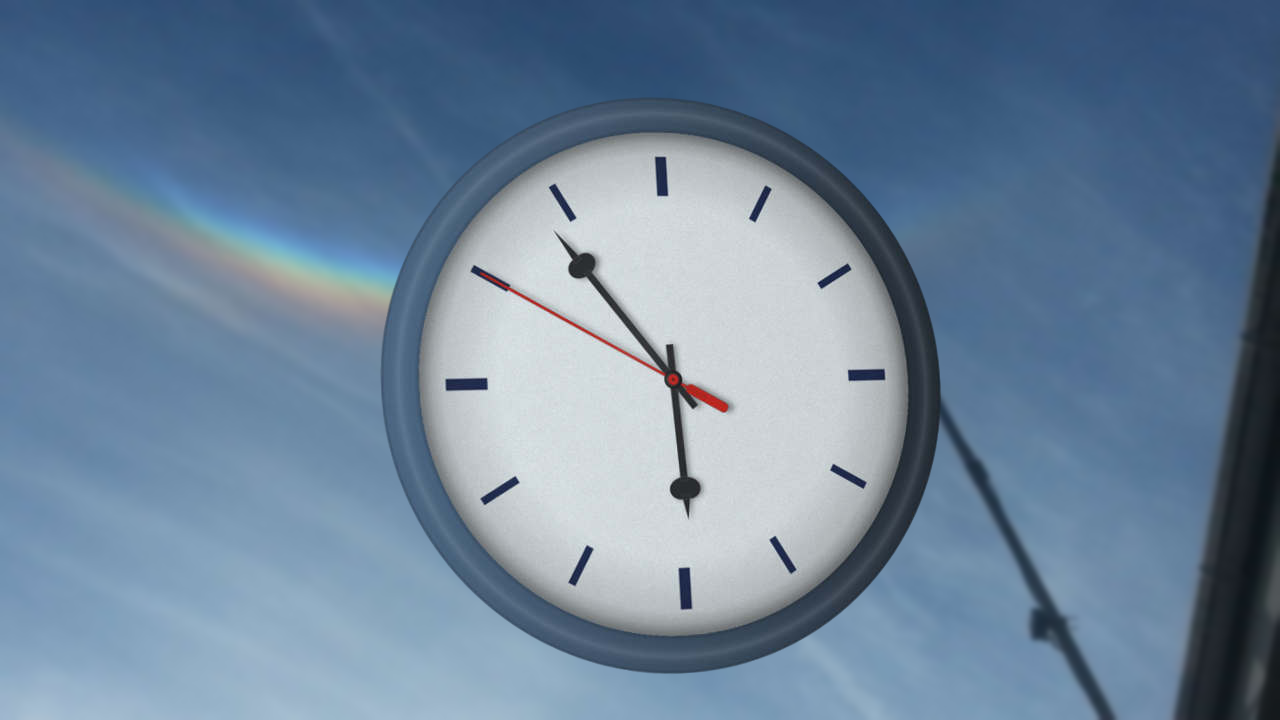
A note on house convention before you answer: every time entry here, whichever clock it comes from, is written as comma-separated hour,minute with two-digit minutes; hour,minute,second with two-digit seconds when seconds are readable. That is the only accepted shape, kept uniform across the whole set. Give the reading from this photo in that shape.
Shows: 5,53,50
